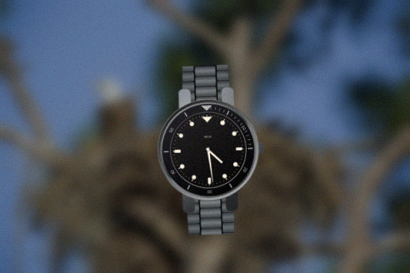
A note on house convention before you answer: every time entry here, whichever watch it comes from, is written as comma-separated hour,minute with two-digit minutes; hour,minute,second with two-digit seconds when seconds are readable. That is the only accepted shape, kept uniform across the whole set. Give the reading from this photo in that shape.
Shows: 4,29
